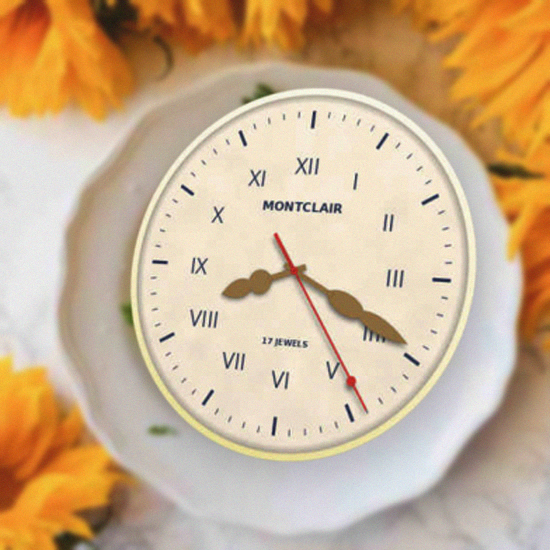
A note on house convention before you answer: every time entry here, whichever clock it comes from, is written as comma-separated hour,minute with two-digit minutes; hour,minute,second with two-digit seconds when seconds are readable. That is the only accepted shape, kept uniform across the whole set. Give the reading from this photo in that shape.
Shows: 8,19,24
